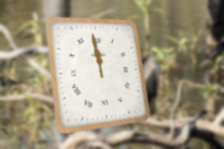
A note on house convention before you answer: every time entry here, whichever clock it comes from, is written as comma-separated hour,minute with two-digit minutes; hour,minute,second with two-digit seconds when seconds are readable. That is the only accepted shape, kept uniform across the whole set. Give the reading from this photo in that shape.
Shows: 11,59
